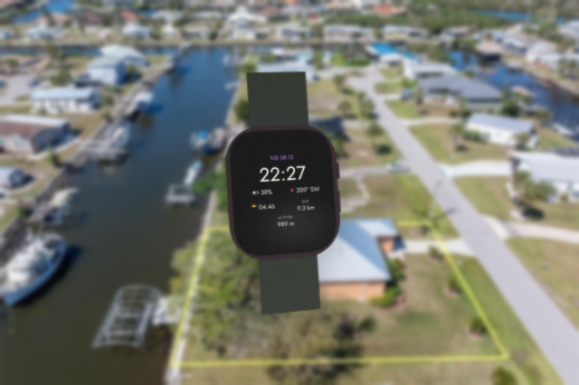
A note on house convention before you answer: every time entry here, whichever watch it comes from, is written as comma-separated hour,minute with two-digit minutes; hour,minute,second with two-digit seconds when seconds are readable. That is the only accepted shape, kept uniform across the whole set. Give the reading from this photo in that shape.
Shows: 22,27
